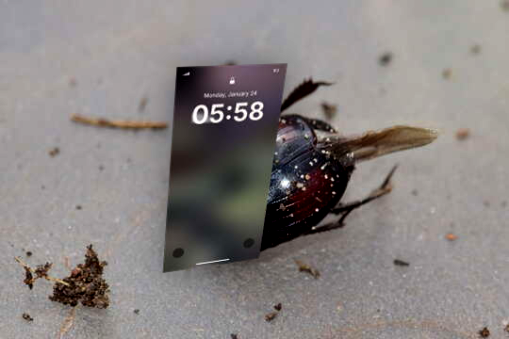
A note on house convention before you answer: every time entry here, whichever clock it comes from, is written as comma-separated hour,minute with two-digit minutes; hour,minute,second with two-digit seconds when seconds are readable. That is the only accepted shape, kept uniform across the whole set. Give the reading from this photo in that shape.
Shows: 5,58
